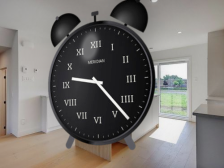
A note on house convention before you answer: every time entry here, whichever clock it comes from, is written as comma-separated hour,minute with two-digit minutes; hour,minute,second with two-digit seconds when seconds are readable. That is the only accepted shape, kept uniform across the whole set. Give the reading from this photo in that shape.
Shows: 9,23
